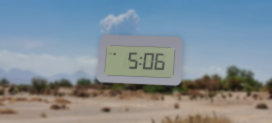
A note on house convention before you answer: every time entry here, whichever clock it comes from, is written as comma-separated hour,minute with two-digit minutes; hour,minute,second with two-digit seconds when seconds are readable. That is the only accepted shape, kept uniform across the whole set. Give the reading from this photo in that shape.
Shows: 5,06
